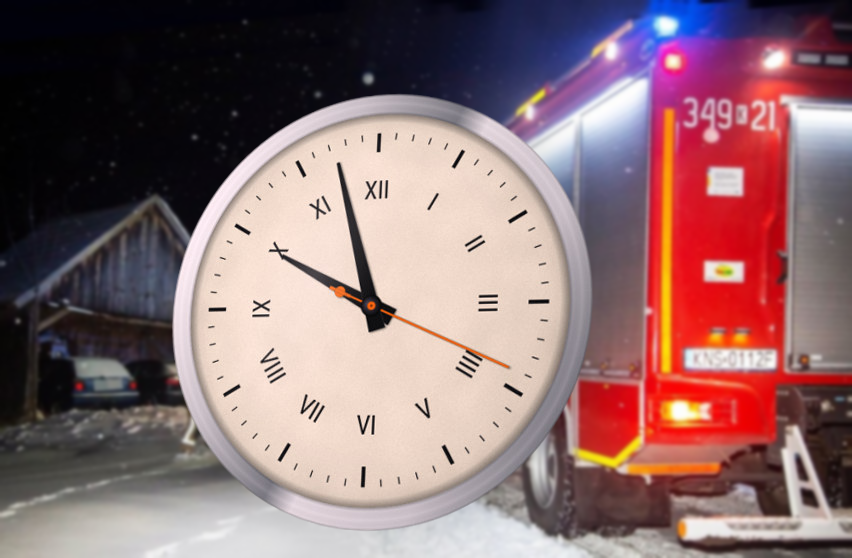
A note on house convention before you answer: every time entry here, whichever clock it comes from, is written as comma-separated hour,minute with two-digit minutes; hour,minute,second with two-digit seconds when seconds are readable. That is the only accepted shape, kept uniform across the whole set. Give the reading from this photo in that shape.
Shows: 9,57,19
